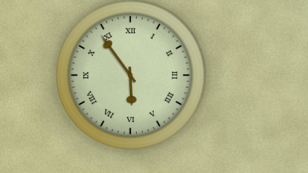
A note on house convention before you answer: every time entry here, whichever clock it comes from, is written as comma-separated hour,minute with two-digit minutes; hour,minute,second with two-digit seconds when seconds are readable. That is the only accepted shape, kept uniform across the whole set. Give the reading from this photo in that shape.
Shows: 5,54
